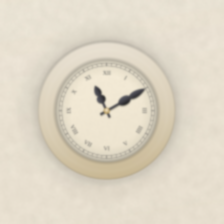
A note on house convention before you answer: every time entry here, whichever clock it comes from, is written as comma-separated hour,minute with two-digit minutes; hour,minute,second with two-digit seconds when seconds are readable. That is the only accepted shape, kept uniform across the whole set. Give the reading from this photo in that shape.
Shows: 11,10
